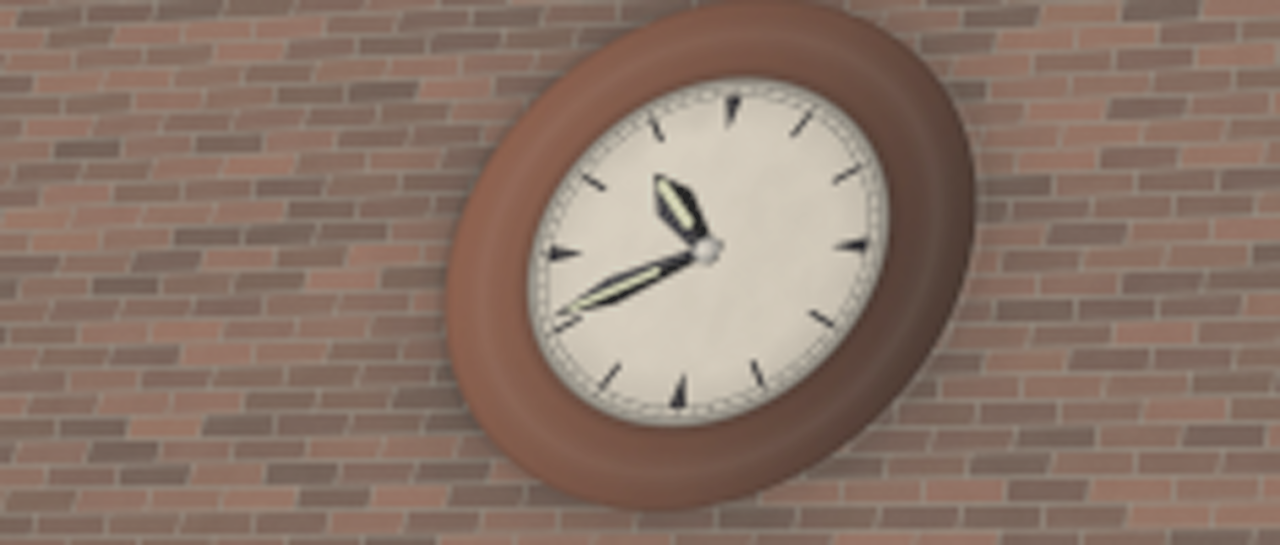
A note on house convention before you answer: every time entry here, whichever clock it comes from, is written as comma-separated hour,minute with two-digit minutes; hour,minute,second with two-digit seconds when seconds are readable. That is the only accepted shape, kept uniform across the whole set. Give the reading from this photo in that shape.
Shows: 10,41
